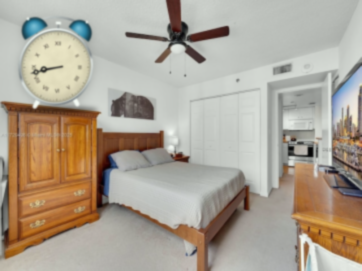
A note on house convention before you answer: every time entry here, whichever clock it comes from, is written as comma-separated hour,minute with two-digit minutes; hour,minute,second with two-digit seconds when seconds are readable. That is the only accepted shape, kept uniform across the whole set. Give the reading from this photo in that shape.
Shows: 8,43
